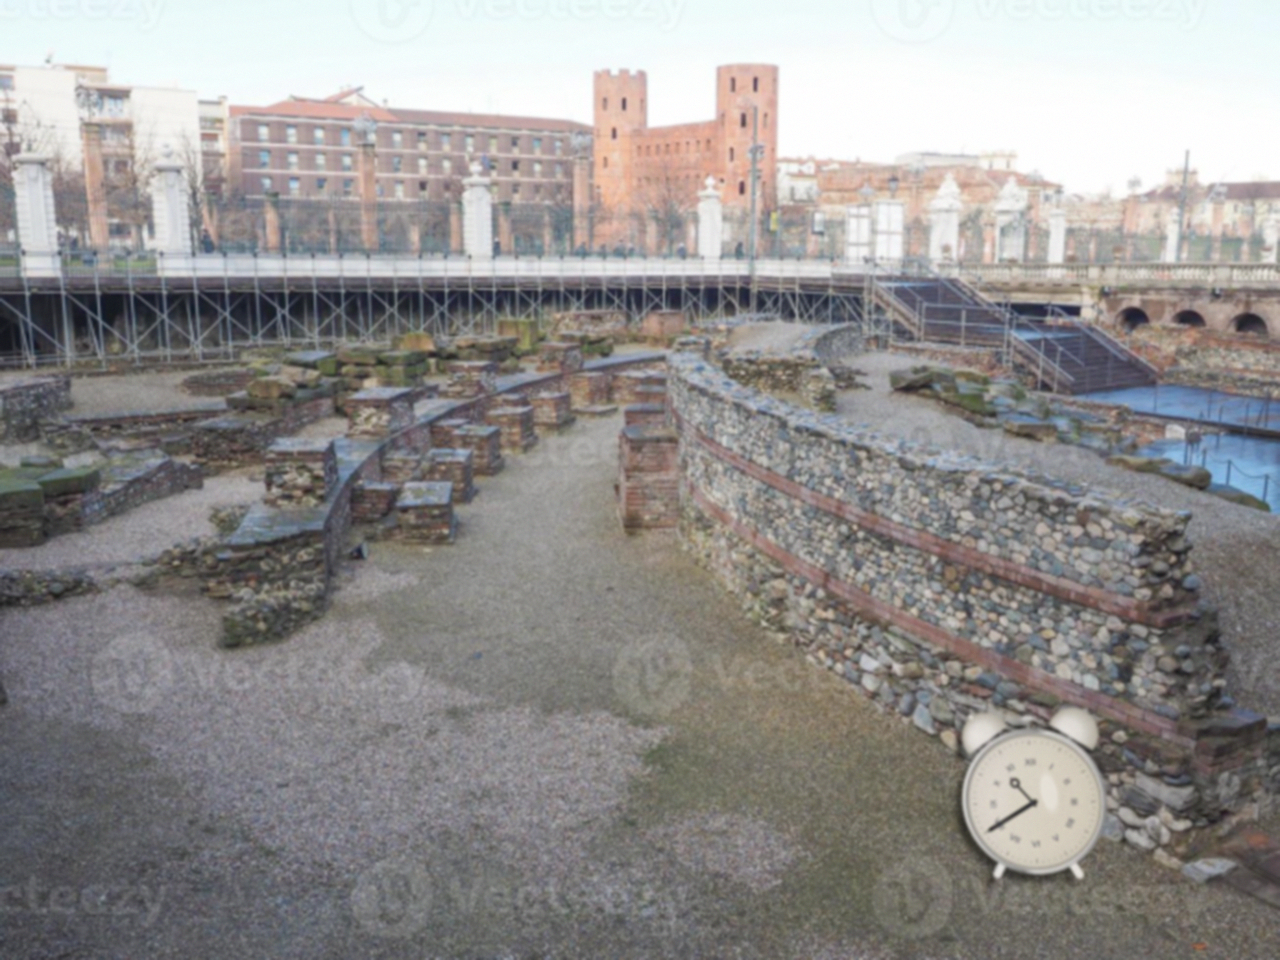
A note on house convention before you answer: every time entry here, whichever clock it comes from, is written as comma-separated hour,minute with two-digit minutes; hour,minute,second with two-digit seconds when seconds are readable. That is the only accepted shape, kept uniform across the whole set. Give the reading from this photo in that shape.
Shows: 10,40
